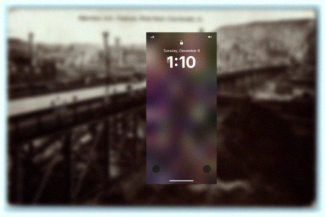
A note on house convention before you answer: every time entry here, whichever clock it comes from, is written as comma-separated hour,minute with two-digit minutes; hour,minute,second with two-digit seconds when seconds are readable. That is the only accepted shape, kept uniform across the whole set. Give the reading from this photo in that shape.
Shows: 1,10
